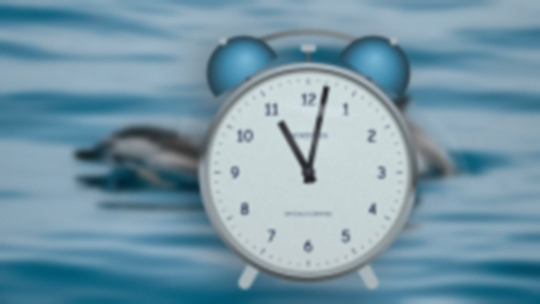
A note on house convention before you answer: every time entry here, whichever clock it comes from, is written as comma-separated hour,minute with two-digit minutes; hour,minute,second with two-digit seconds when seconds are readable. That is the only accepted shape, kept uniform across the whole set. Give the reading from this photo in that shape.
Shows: 11,02
